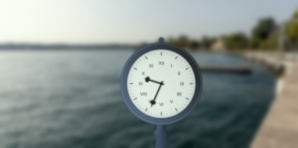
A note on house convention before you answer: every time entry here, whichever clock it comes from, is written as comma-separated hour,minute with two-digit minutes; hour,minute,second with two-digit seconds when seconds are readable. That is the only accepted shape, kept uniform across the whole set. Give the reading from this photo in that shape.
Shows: 9,34
